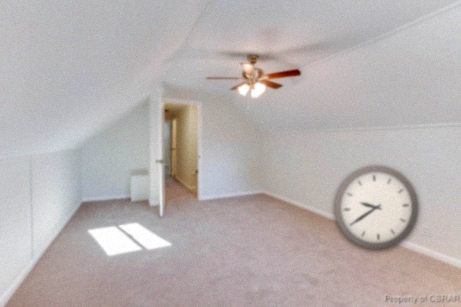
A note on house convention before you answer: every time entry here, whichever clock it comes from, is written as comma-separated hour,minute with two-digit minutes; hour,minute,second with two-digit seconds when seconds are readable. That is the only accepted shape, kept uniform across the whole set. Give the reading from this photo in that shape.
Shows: 9,40
